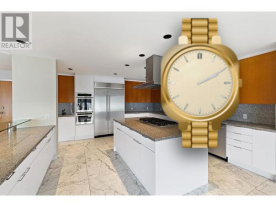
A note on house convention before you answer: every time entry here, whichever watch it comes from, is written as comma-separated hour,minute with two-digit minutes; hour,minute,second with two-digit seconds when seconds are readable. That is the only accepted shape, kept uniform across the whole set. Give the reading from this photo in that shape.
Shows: 2,10
